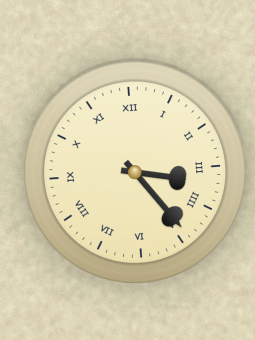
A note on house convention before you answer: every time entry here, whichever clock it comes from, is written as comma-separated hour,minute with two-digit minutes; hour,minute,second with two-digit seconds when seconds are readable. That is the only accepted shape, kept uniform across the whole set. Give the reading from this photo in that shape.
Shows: 3,24
